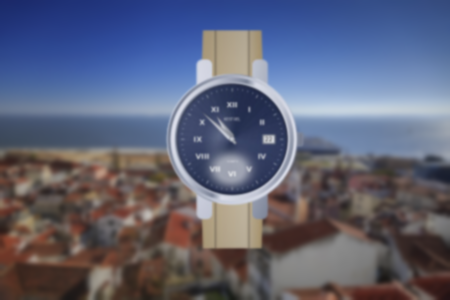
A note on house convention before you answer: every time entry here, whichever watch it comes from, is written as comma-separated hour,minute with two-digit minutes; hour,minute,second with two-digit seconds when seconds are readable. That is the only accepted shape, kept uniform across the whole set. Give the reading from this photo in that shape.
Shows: 10,52
